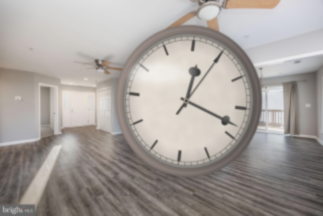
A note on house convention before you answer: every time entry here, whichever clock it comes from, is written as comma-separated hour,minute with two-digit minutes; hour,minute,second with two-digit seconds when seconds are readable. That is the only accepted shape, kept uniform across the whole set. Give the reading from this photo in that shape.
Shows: 12,18,05
